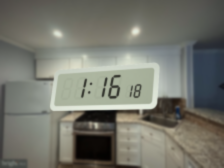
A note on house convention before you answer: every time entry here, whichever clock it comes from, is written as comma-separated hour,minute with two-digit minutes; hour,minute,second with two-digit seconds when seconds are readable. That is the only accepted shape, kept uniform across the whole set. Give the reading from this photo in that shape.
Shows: 1,16,18
